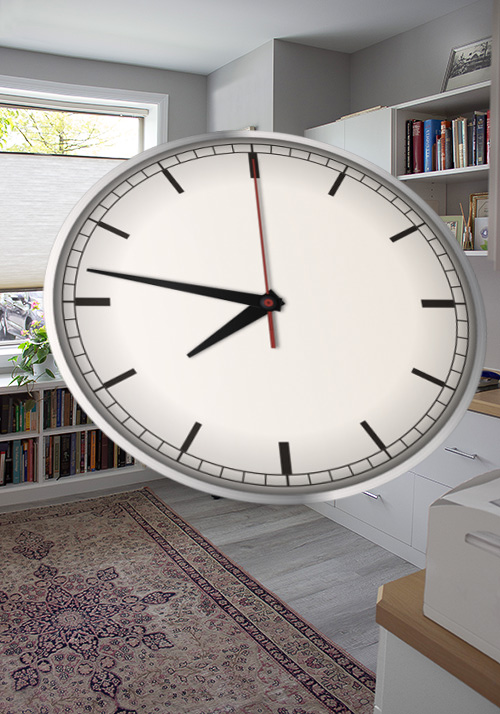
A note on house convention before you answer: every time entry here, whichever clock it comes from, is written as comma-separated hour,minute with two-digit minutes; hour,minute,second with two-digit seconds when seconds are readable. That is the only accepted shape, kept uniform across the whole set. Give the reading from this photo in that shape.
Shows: 7,47,00
